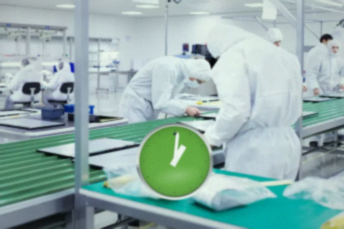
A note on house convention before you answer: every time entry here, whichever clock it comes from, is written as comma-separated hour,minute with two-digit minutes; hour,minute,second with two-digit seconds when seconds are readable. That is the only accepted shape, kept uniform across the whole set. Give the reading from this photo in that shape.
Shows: 1,01
